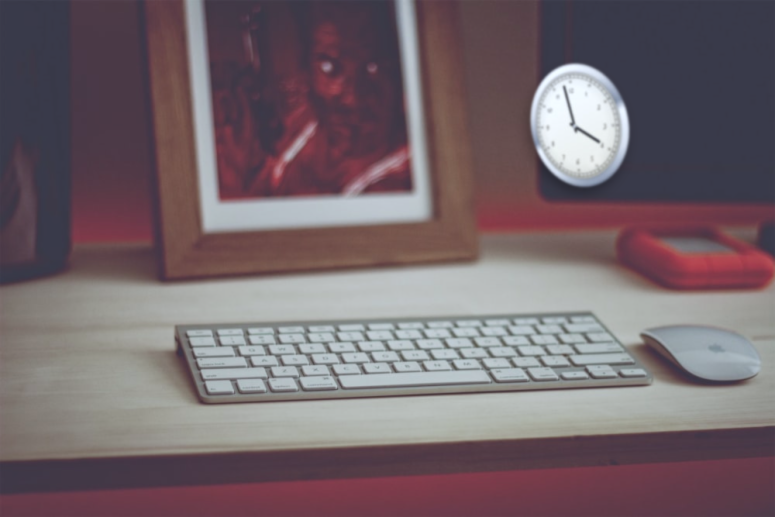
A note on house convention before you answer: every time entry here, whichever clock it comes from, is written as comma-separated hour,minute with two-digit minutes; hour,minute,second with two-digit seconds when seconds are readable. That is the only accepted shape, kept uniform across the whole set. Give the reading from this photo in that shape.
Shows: 3,58
